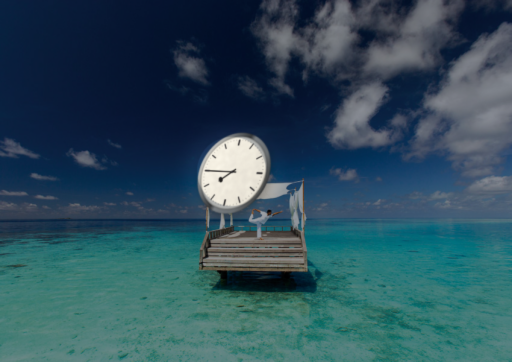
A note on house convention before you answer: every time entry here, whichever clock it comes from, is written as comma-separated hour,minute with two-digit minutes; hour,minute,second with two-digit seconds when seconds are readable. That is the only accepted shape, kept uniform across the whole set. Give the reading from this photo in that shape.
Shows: 7,45
